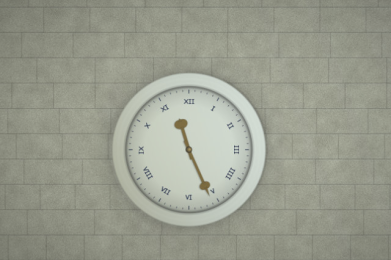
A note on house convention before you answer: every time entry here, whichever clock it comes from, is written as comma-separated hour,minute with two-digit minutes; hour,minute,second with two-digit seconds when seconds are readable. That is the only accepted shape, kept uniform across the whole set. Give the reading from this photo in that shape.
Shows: 11,26
